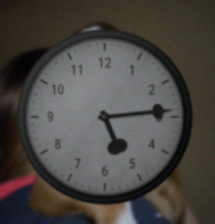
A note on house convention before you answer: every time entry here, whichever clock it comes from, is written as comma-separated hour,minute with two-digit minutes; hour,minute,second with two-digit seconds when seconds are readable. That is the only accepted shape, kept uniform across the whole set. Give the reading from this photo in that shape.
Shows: 5,14
